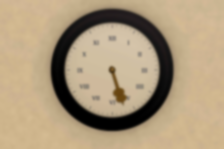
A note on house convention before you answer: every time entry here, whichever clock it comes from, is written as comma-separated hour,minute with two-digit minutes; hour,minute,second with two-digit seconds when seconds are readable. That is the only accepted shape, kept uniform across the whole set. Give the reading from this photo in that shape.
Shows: 5,27
